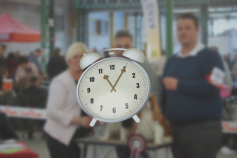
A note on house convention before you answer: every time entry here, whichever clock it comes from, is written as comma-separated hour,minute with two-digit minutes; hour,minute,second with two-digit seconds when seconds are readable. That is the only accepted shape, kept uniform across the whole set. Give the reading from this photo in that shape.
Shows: 11,05
